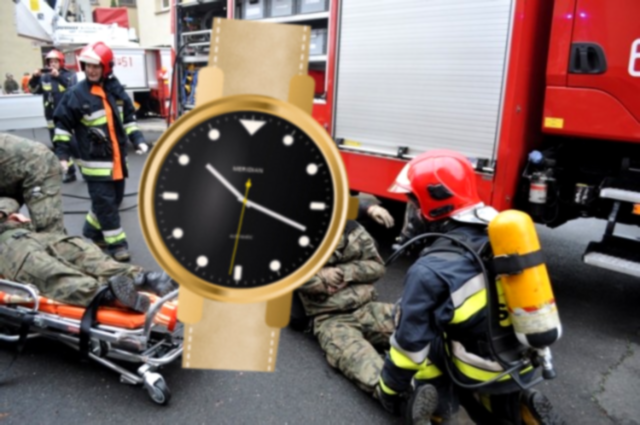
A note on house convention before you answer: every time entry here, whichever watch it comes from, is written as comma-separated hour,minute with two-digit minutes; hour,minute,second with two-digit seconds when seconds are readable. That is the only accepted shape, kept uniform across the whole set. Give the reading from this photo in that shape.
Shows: 10,18,31
